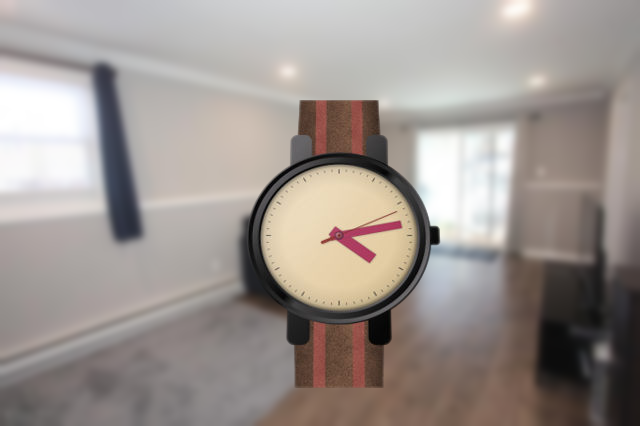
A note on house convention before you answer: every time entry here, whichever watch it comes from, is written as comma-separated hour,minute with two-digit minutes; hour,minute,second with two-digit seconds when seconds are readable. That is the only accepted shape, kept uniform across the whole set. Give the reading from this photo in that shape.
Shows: 4,13,11
